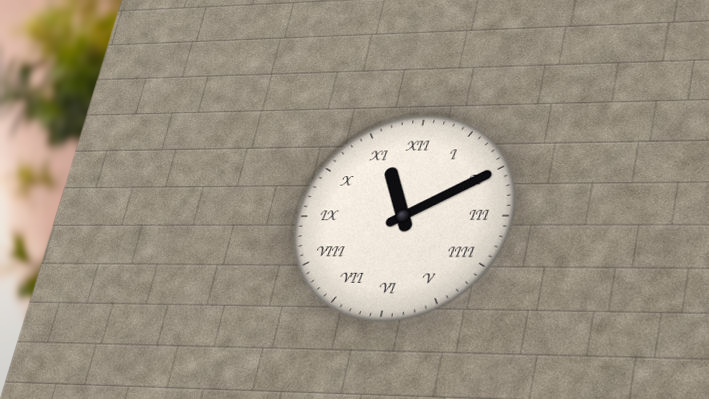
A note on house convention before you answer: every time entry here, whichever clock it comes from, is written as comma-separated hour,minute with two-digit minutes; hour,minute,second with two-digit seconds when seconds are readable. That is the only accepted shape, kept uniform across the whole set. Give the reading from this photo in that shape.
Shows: 11,10
